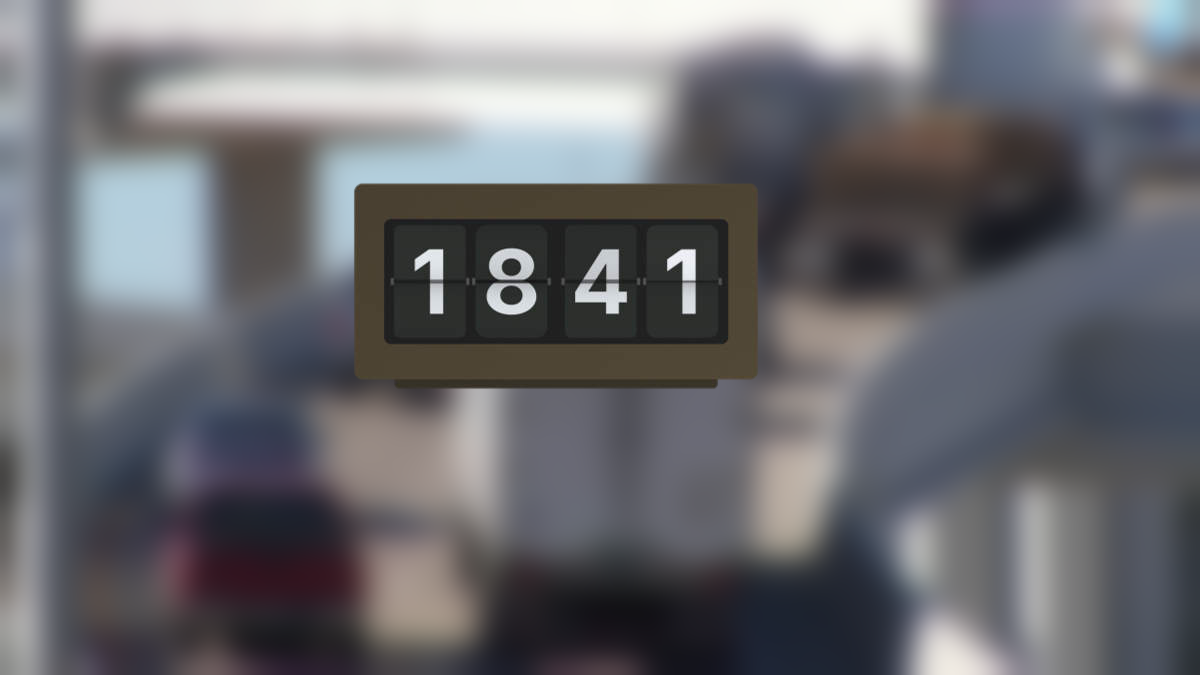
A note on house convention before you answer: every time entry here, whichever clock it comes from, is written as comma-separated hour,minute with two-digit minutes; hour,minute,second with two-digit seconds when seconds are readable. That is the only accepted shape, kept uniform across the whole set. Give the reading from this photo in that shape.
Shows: 18,41
